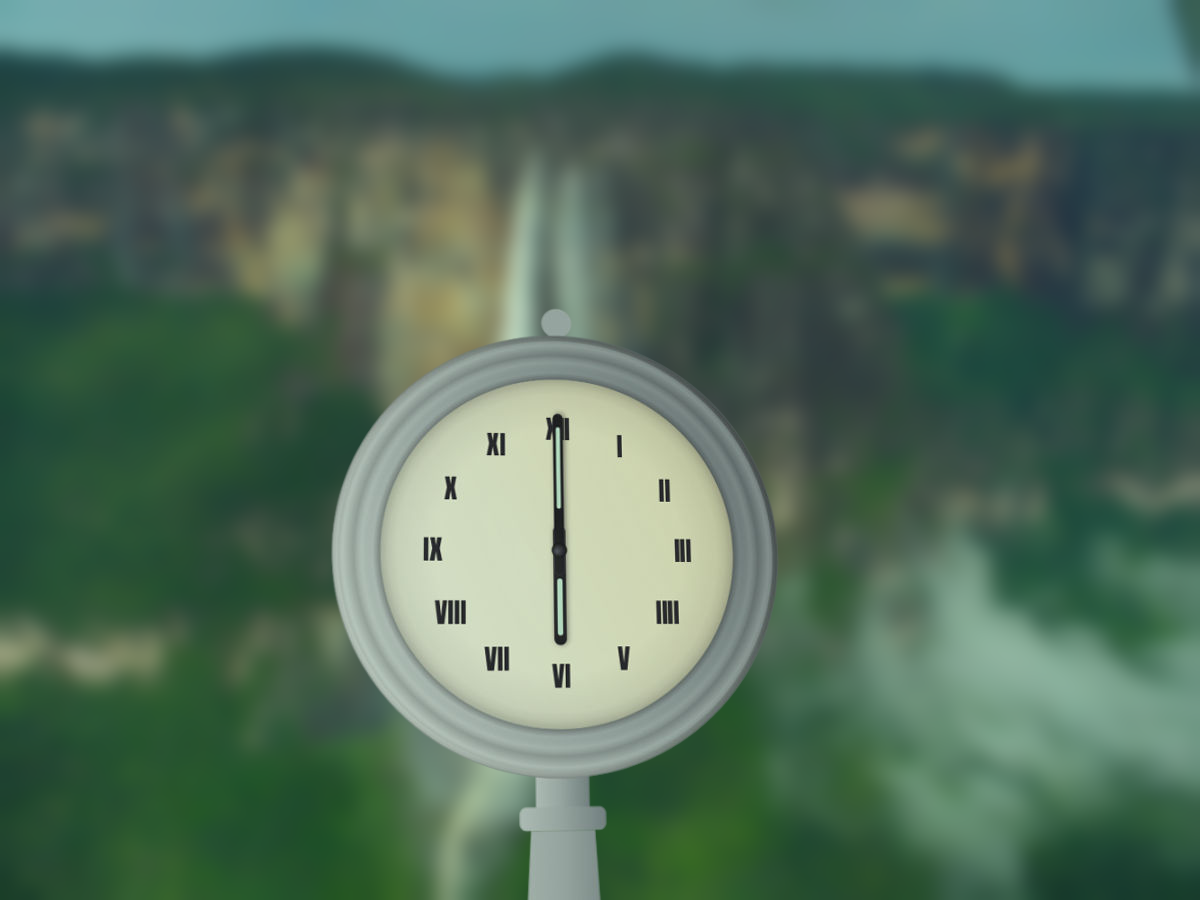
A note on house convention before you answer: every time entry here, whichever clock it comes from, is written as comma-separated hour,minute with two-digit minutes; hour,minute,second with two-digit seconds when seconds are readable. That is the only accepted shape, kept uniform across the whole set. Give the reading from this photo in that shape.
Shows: 6,00
